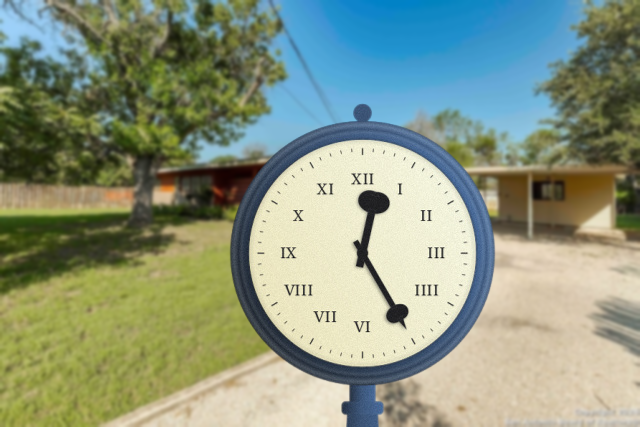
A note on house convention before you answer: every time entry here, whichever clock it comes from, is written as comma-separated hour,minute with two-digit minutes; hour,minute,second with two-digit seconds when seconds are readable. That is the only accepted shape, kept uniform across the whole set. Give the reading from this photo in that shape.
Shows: 12,25
